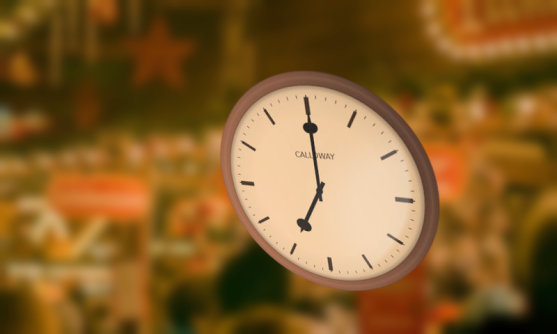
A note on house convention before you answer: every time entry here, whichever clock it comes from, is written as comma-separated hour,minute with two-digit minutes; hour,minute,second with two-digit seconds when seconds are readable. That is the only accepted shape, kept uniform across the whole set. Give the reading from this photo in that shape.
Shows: 7,00
